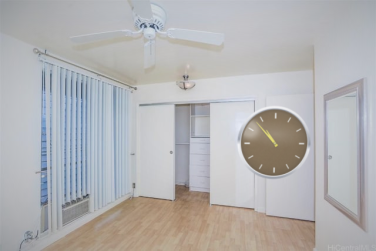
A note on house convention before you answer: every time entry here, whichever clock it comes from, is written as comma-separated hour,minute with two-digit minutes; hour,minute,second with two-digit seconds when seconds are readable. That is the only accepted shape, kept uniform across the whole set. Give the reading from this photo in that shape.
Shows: 10,53
